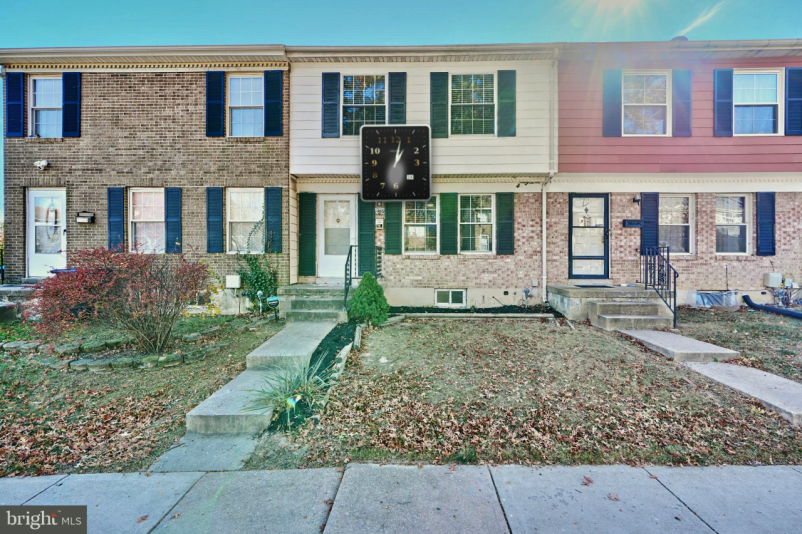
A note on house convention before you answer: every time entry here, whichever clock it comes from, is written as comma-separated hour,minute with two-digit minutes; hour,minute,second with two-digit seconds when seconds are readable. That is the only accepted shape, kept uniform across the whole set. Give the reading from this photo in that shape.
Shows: 1,02
